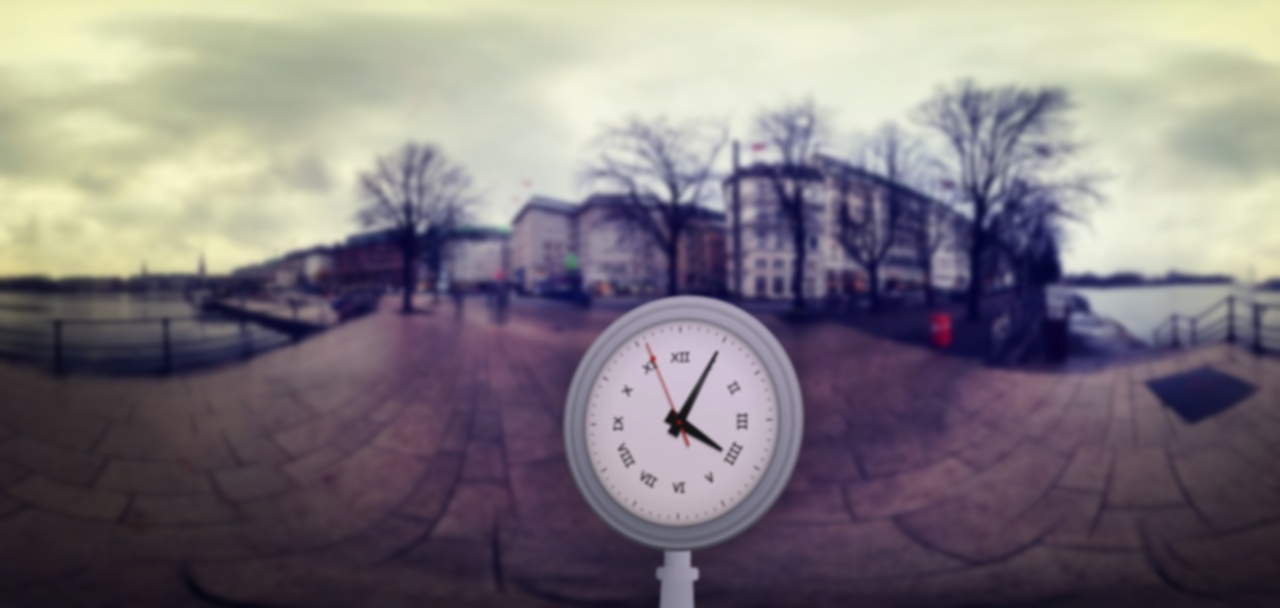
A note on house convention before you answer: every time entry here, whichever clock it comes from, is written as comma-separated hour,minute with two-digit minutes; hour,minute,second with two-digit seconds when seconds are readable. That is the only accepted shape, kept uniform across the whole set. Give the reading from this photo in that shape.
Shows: 4,04,56
